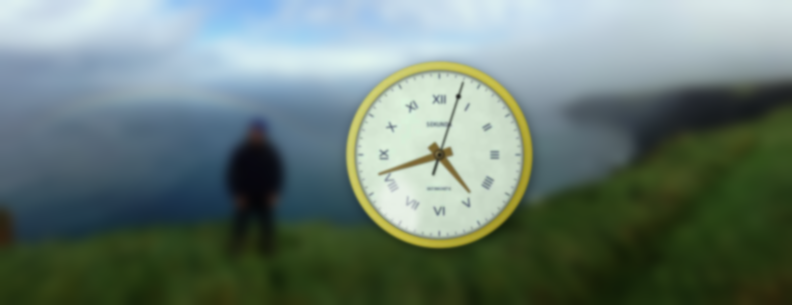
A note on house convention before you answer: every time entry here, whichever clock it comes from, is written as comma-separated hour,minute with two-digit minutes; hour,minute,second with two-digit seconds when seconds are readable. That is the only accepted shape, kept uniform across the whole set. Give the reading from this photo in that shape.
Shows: 4,42,03
